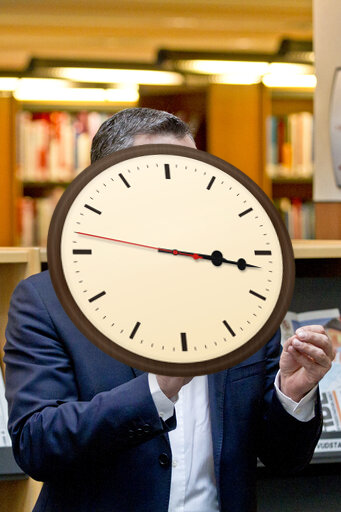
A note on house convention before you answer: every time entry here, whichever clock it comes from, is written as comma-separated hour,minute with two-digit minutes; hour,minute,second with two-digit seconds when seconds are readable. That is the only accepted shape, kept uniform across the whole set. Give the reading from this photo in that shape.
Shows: 3,16,47
